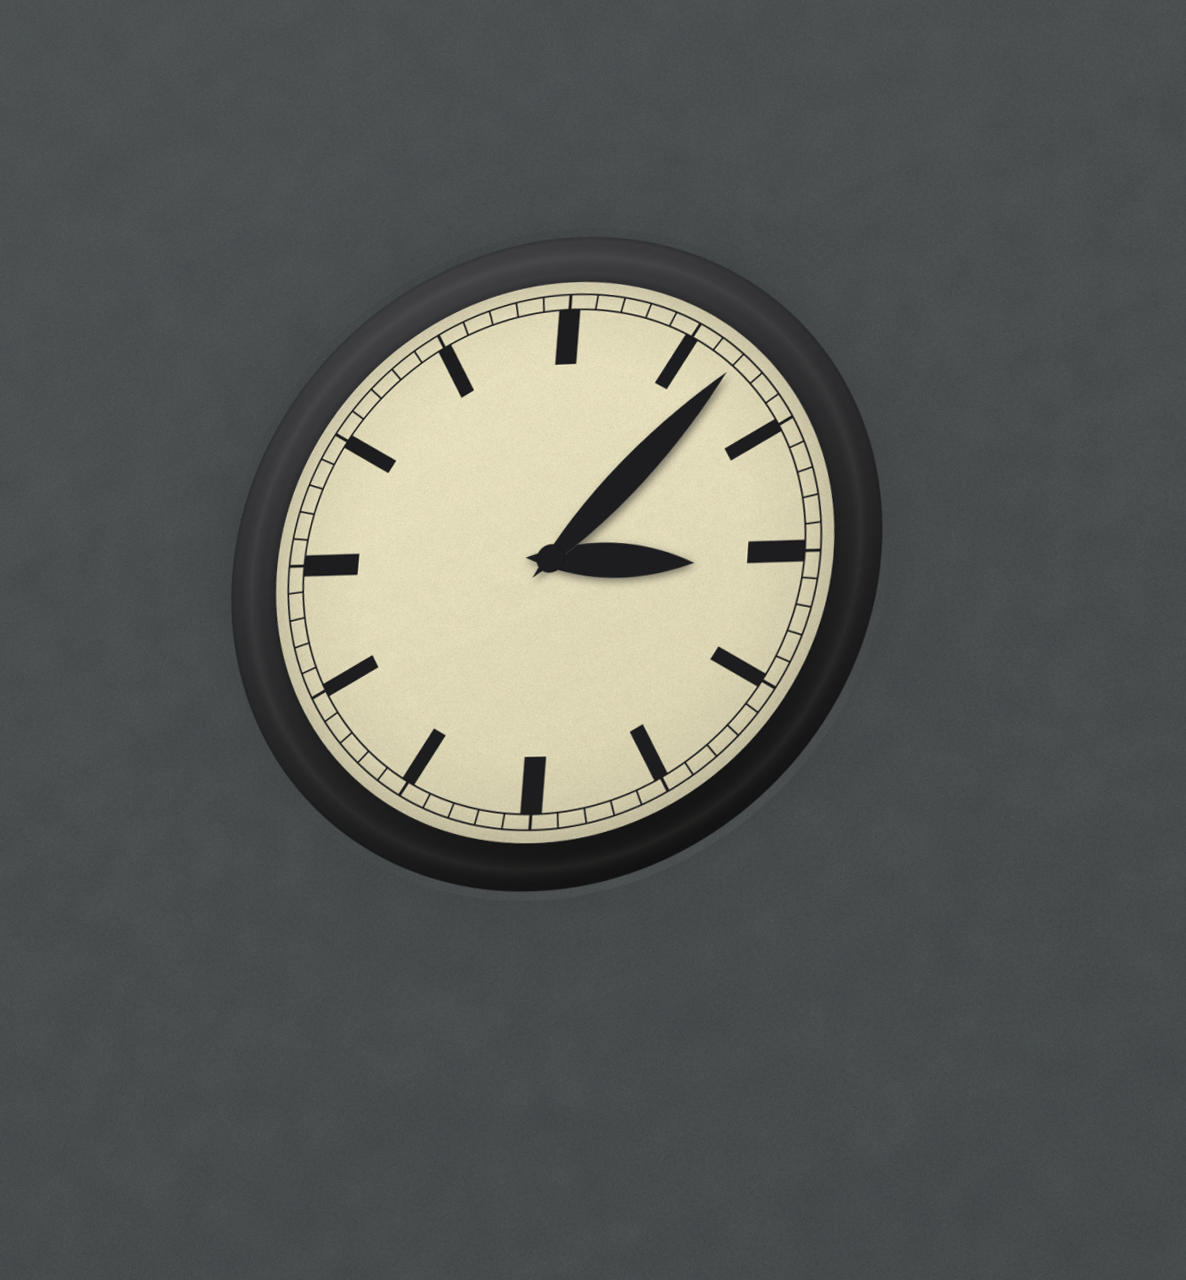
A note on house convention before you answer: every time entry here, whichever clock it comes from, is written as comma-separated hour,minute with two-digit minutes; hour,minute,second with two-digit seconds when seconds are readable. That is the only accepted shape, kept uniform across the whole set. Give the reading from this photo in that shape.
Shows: 3,07
